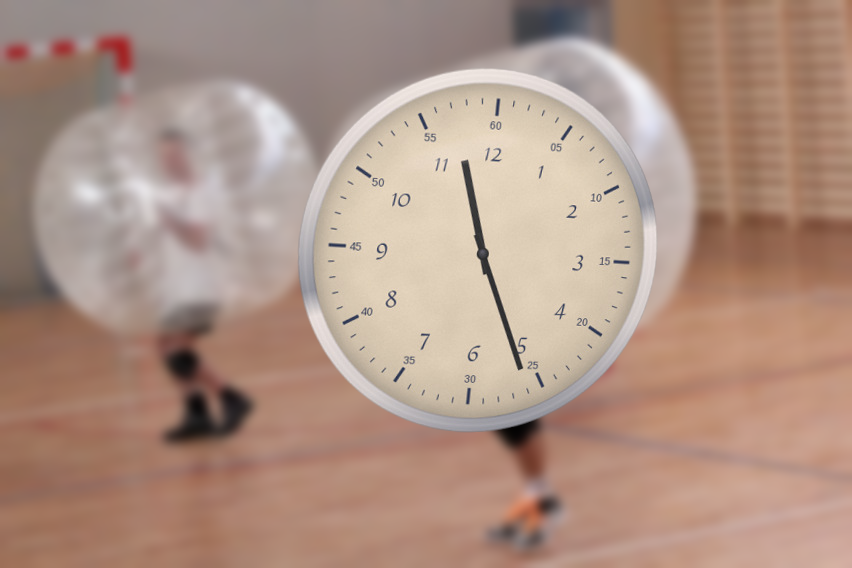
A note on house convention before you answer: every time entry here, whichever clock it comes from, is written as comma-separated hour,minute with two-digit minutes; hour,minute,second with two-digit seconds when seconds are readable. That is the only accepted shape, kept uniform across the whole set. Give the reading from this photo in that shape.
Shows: 11,26
